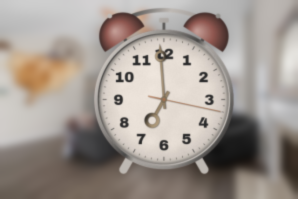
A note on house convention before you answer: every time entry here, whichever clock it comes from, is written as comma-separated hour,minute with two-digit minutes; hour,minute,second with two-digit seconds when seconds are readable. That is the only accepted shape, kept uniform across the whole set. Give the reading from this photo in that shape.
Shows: 6,59,17
